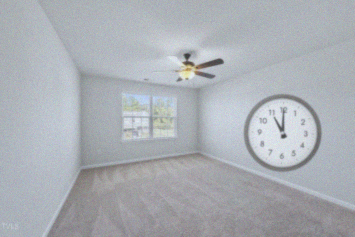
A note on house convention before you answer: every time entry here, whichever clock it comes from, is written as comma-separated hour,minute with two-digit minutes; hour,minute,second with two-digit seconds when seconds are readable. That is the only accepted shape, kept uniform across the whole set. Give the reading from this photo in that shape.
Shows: 11,00
